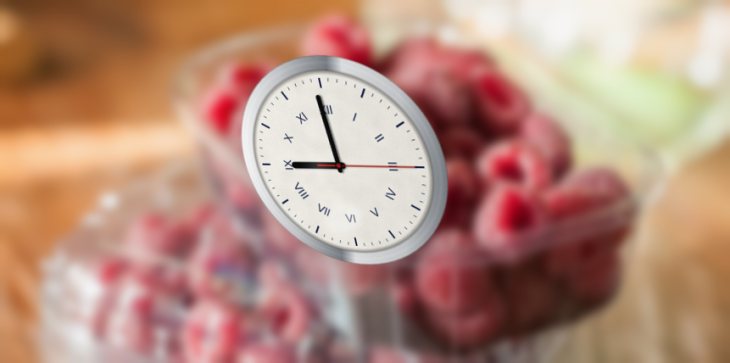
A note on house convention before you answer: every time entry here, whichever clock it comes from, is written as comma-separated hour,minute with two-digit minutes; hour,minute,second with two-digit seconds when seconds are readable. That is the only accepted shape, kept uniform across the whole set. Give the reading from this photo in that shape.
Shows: 8,59,15
